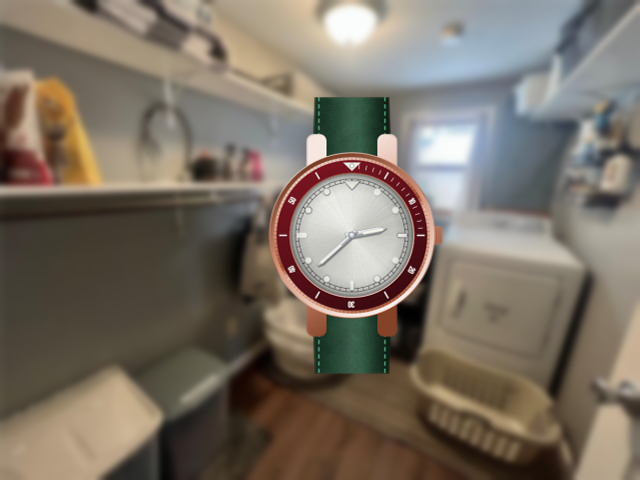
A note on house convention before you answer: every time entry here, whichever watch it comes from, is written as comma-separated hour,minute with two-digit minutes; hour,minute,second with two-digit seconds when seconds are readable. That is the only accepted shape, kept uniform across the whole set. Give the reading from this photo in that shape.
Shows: 2,38
